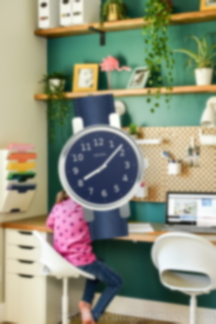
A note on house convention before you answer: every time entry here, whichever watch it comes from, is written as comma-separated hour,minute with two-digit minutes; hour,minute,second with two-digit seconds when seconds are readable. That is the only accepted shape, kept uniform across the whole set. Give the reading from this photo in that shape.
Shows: 8,08
